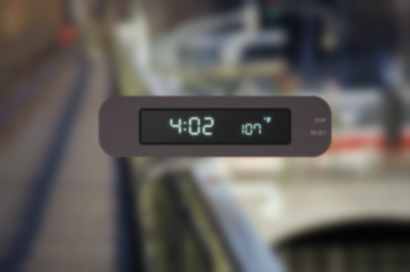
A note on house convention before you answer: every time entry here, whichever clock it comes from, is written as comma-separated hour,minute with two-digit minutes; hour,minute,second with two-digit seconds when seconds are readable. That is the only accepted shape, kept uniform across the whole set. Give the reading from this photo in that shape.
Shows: 4,02
